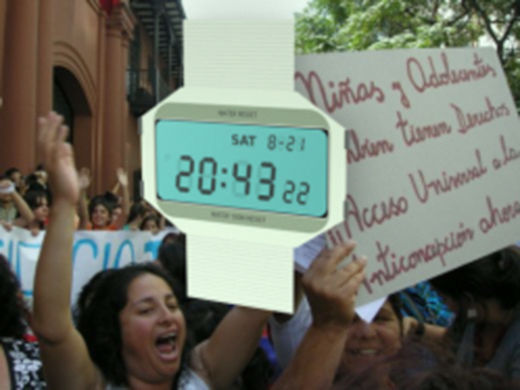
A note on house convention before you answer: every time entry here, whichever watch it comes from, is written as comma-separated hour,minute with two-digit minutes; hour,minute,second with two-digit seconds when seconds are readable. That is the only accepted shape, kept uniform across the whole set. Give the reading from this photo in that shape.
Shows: 20,43,22
